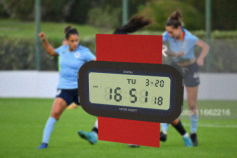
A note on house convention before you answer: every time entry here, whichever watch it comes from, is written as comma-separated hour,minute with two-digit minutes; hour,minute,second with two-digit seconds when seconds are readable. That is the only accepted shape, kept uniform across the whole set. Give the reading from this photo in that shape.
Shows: 16,51,18
